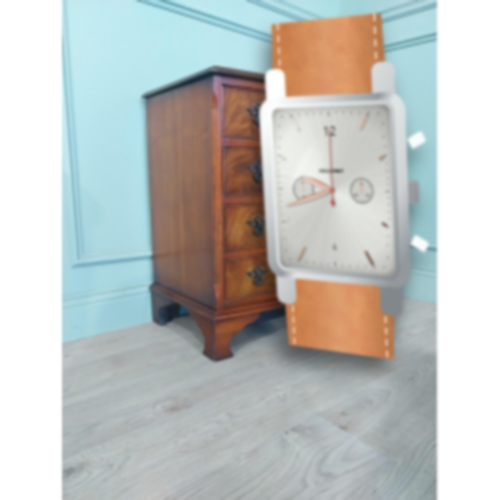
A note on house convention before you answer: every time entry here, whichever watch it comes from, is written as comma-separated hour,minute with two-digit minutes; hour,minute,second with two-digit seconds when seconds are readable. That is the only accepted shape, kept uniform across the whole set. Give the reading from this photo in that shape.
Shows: 9,42
